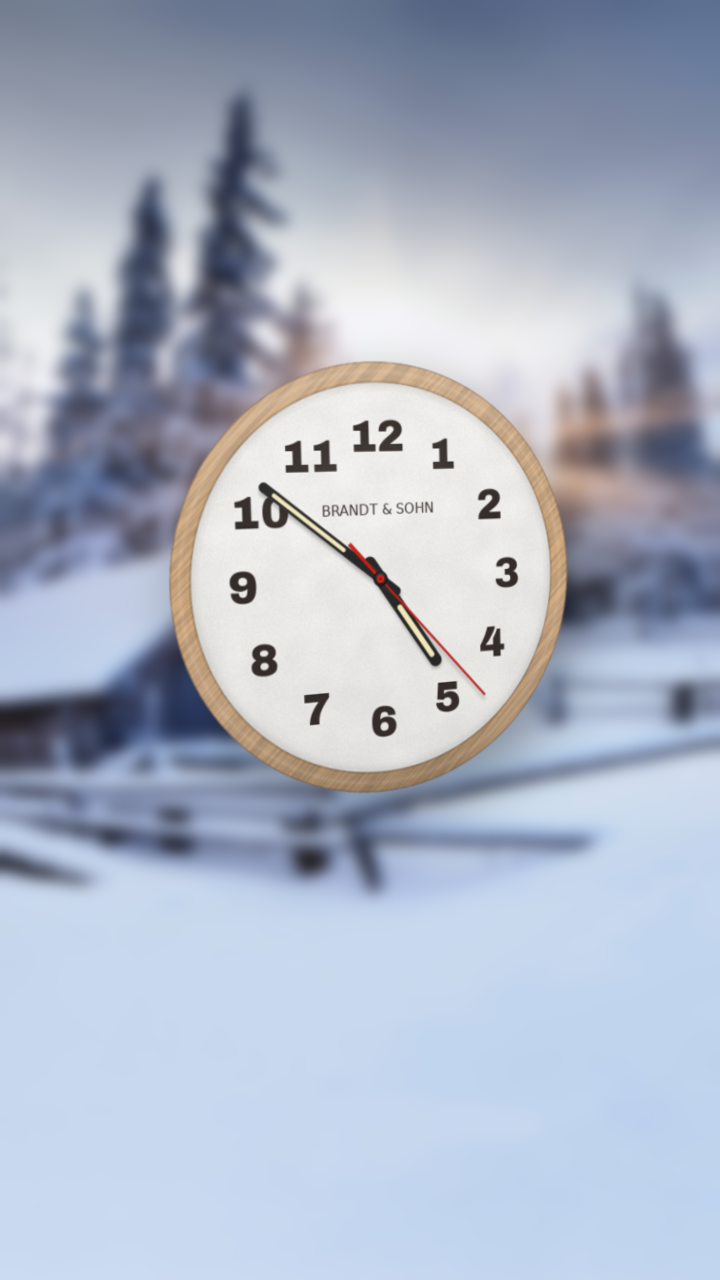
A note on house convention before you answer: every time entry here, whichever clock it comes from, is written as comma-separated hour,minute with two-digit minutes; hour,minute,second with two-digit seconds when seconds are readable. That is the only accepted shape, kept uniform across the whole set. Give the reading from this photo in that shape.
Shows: 4,51,23
